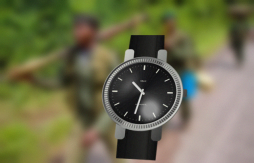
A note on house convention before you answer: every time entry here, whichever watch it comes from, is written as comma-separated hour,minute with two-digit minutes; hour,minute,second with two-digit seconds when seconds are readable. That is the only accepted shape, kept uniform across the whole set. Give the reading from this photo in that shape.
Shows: 10,32
